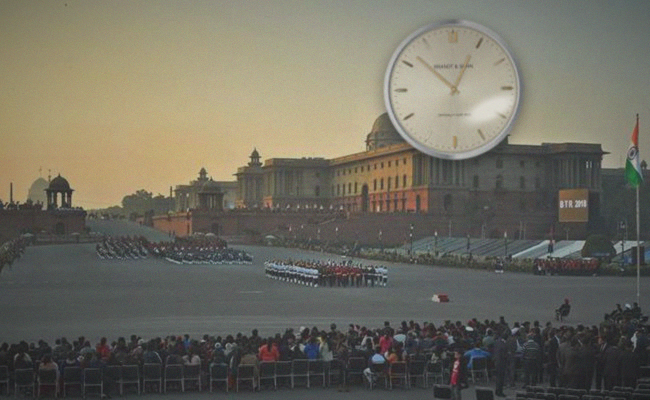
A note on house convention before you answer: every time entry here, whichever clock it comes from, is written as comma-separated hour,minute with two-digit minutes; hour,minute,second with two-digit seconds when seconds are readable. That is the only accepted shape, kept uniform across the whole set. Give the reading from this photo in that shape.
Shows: 12,52
